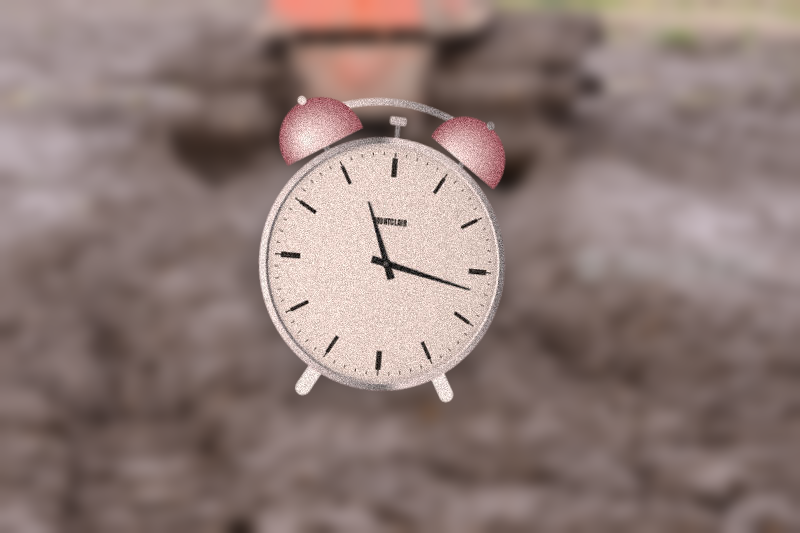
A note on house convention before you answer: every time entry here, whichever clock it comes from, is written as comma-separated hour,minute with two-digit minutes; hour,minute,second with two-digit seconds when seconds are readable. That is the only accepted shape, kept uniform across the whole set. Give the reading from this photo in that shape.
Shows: 11,17
